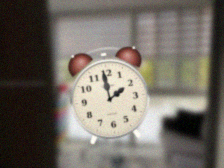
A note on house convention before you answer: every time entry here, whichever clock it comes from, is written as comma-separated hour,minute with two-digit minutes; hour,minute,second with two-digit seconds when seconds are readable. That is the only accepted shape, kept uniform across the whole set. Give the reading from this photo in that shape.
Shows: 1,59
